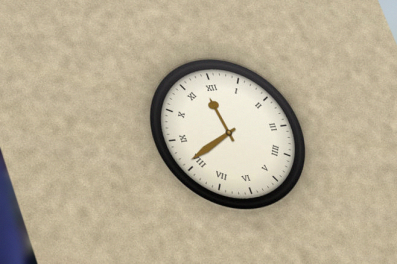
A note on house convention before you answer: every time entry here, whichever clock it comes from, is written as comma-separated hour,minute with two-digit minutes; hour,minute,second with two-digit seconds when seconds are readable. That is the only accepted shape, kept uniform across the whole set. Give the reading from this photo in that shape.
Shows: 11,41
